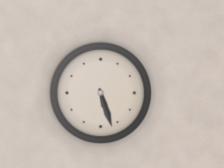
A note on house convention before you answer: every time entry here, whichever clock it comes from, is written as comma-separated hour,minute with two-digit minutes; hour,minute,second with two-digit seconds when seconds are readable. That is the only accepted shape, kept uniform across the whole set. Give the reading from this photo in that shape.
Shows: 5,27
